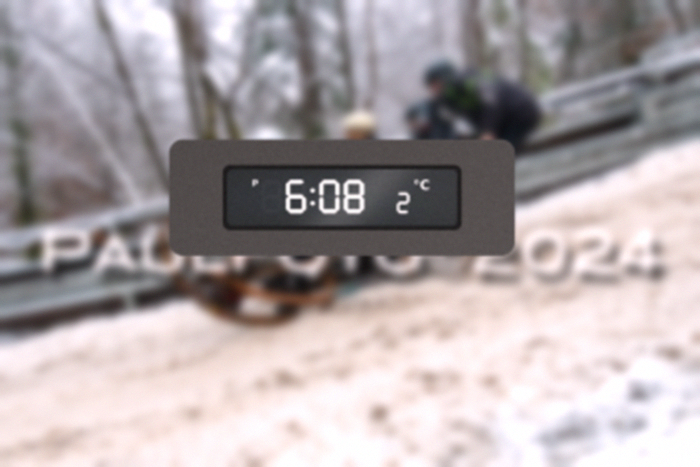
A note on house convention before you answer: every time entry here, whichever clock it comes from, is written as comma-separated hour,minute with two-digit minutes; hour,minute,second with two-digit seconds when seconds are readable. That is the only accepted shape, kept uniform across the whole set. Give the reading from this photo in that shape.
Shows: 6,08
